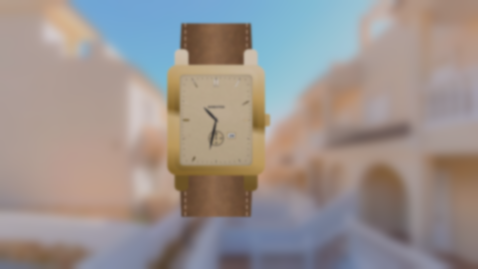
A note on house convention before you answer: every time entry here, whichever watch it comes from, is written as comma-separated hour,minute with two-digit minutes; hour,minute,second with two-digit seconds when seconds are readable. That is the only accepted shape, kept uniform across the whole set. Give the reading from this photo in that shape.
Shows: 10,32
